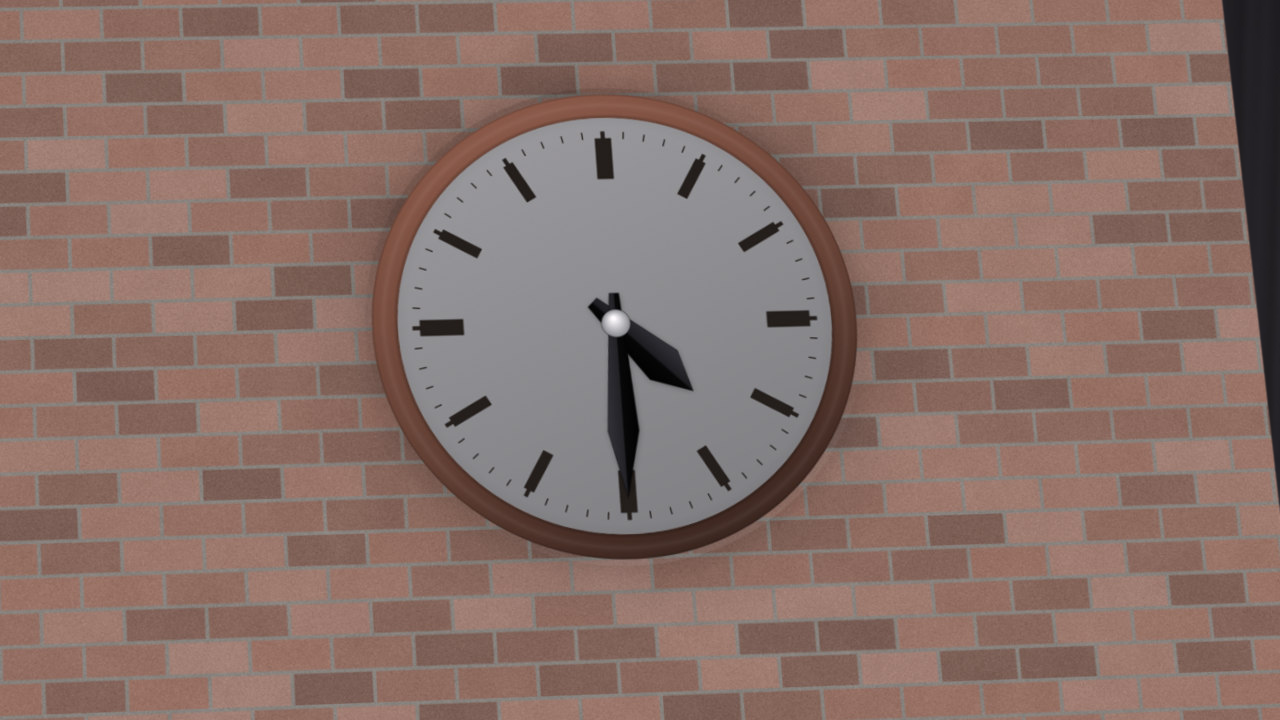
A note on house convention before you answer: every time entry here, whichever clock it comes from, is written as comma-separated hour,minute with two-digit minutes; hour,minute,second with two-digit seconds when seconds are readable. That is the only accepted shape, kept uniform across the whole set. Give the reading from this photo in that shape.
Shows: 4,30
